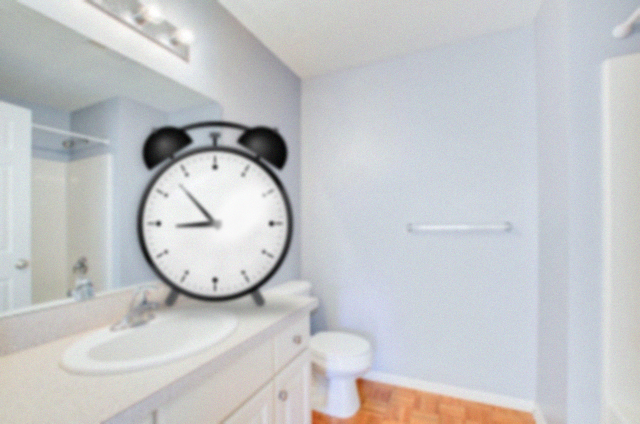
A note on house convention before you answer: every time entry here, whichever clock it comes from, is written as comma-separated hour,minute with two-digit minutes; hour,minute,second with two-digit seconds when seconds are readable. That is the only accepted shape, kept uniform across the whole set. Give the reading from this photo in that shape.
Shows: 8,53
